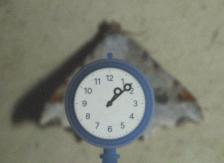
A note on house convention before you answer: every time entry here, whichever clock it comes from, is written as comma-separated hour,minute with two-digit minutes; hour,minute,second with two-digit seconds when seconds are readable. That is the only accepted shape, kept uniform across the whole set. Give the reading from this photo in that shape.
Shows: 1,08
